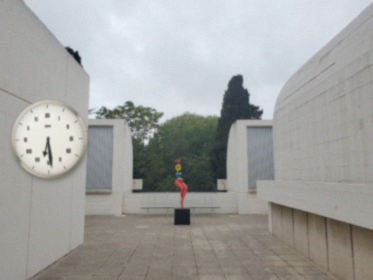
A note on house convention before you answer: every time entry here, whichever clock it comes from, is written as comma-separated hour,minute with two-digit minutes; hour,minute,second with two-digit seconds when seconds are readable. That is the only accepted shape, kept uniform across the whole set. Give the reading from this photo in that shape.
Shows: 6,29
